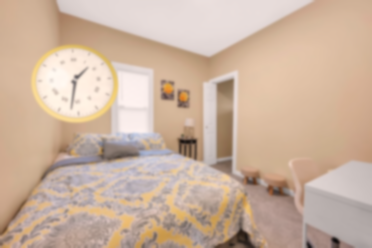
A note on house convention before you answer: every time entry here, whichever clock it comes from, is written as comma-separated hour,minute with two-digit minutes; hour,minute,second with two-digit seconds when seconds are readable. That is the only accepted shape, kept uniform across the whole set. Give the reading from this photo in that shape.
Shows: 1,32
